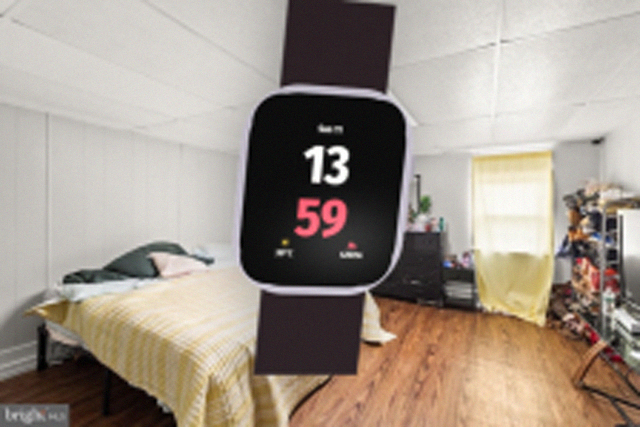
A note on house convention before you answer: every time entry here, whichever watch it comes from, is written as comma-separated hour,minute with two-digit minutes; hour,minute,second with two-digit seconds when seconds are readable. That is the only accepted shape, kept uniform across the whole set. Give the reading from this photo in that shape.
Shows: 13,59
